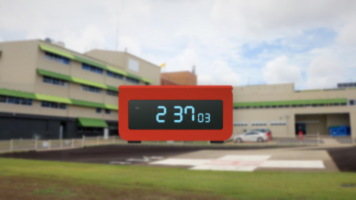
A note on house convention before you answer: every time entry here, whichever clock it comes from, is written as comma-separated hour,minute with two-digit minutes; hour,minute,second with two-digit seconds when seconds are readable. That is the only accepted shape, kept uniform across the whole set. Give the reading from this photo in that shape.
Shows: 2,37,03
